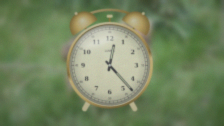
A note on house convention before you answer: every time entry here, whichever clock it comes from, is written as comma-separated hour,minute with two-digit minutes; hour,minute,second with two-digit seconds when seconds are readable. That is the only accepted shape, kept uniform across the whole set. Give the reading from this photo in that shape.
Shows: 12,23
